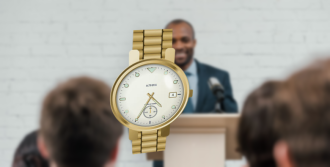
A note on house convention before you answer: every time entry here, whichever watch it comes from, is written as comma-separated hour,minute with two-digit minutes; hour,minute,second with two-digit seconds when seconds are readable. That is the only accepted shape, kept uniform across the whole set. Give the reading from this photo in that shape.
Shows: 4,35
